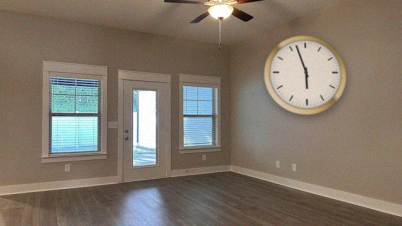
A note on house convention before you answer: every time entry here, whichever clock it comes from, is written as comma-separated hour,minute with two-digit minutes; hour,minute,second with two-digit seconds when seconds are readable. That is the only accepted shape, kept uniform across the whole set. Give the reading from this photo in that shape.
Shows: 5,57
